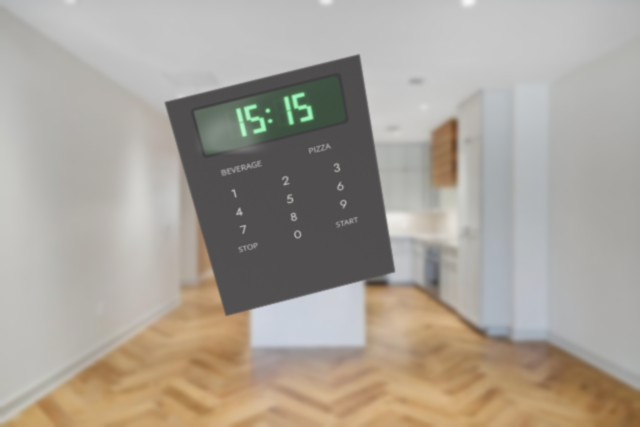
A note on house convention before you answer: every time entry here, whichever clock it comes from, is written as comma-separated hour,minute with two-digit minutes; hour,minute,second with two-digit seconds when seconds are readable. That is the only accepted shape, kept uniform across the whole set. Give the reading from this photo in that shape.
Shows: 15,15
